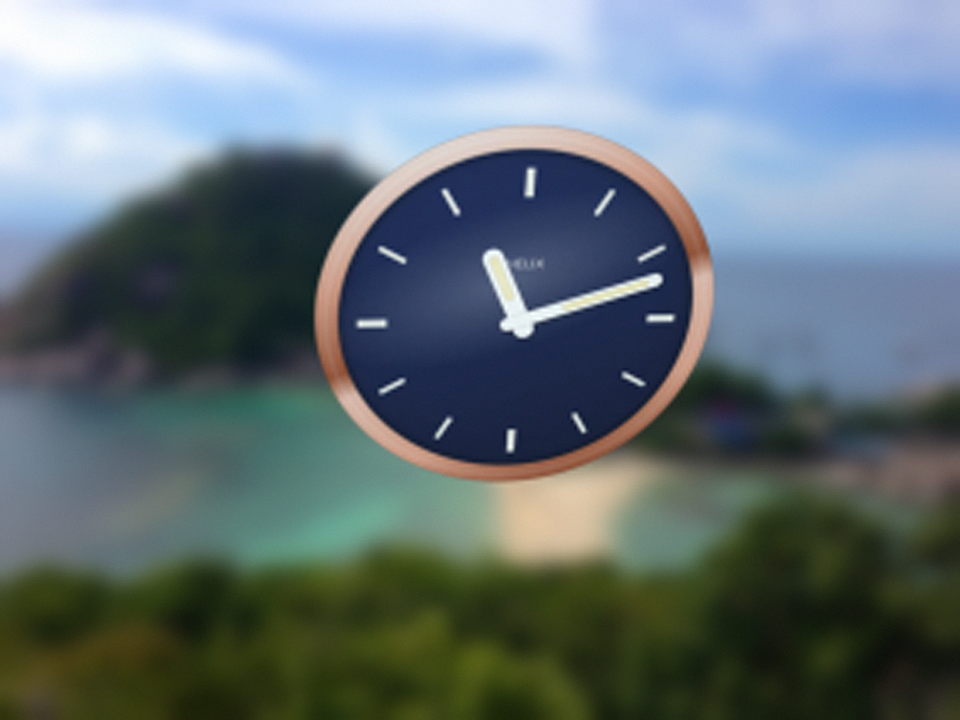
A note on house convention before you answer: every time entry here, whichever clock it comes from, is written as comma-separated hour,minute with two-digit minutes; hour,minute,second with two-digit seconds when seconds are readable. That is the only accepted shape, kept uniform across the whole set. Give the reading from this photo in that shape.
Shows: 11,12
